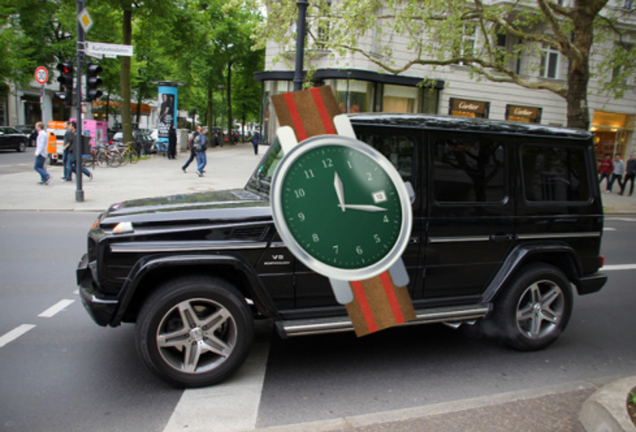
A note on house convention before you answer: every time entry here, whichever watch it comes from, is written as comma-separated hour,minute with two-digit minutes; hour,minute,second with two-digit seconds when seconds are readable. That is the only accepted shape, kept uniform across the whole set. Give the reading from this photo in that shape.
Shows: 12,18
